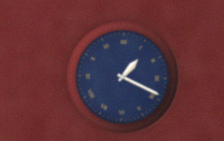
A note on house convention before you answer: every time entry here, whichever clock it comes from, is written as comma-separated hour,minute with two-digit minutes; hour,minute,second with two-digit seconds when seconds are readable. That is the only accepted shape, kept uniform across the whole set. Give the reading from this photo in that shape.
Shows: 1,19
